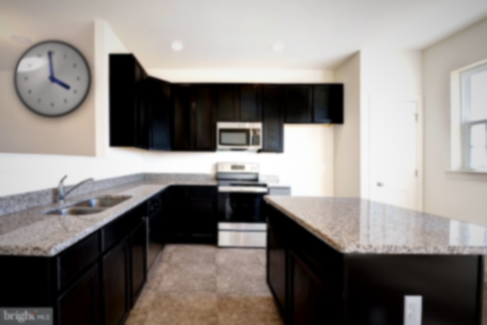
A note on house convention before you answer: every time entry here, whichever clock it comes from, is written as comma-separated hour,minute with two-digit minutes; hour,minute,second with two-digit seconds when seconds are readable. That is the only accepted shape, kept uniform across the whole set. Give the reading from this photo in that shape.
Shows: 3,59
